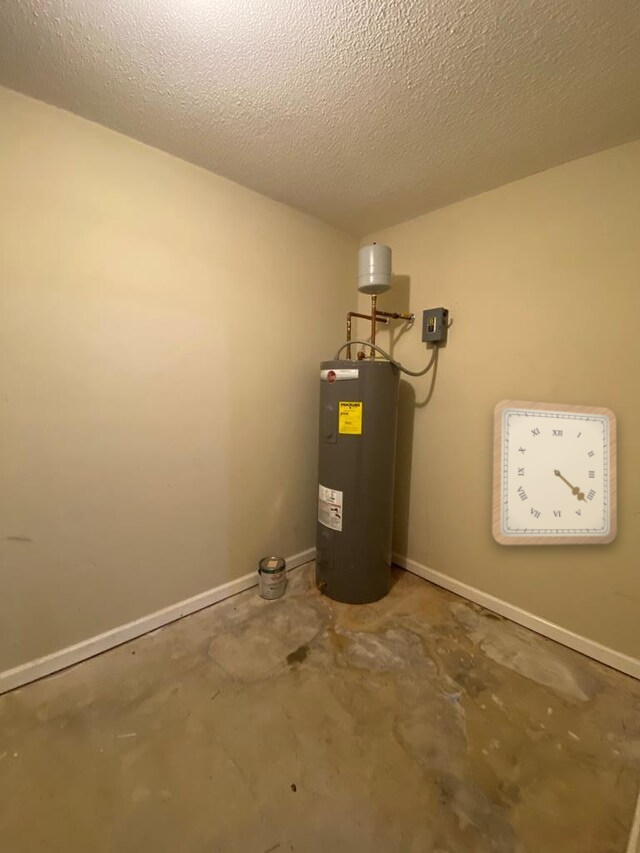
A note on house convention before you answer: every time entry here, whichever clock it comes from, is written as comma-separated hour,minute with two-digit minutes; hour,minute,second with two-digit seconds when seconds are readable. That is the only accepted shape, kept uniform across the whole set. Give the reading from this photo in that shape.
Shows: 4,22
